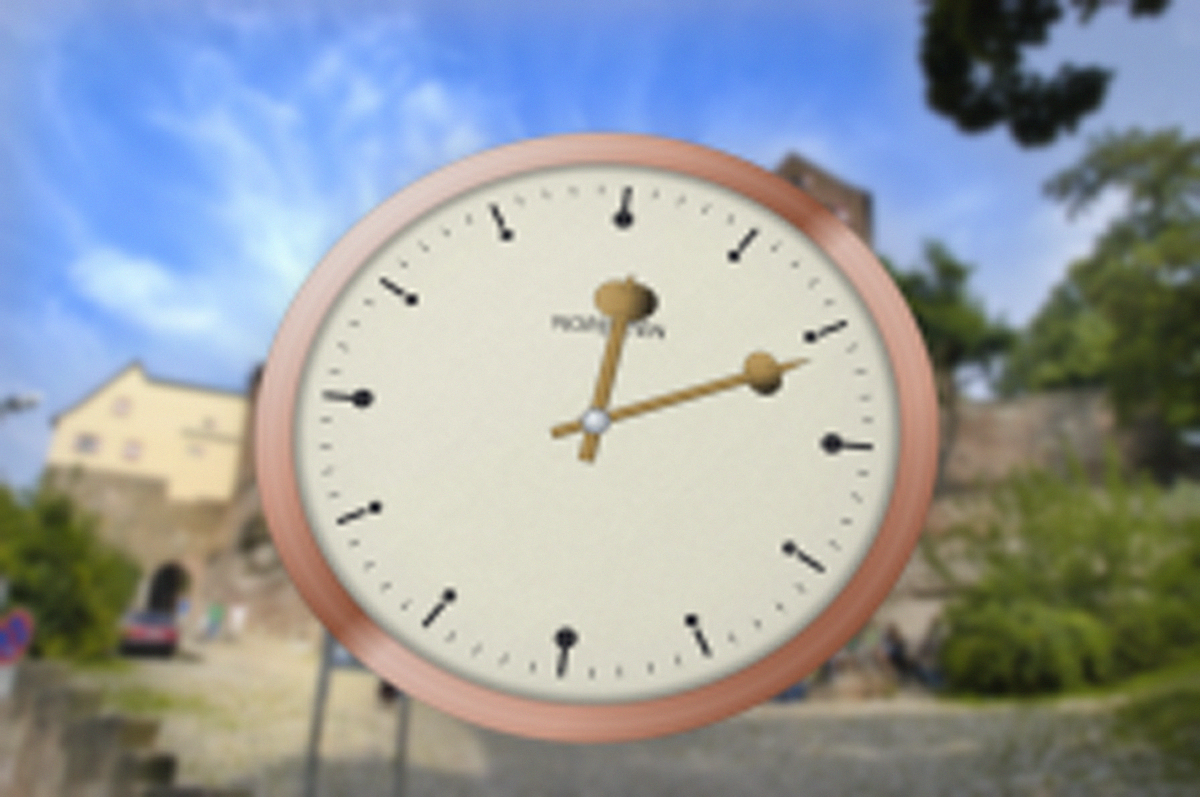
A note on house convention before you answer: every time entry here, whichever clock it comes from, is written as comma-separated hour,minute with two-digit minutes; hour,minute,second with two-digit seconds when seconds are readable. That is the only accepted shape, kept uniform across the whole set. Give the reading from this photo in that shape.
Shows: 12,11
